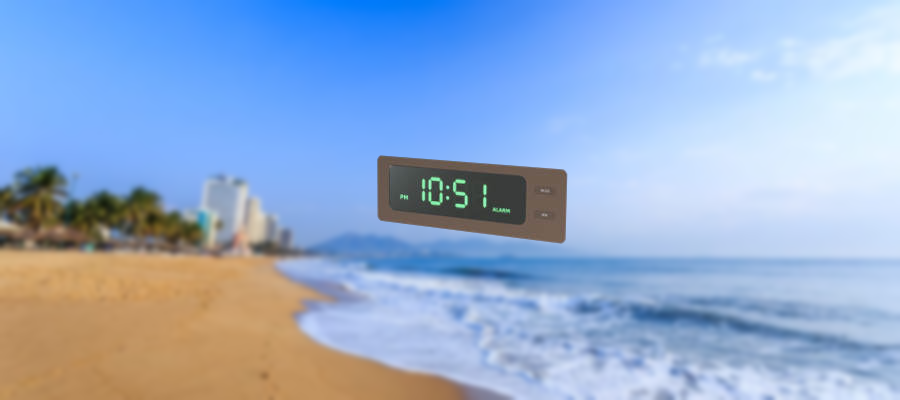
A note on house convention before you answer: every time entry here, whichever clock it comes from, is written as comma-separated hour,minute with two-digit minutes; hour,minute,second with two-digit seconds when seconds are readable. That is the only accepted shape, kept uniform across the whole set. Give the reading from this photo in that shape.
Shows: 10,51
